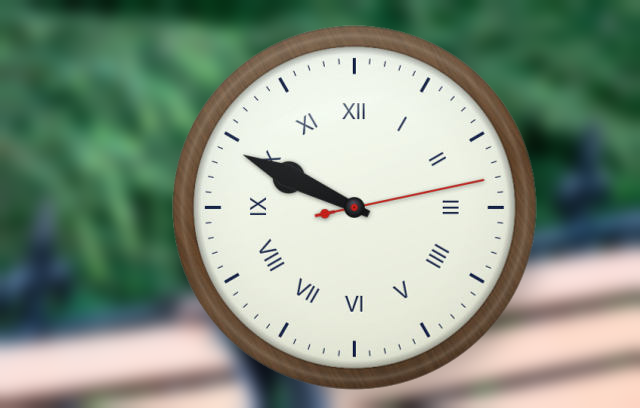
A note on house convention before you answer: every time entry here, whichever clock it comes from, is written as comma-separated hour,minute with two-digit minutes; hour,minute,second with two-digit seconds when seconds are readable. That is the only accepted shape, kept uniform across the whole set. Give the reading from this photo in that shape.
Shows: 9,49,13
